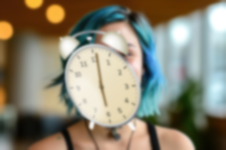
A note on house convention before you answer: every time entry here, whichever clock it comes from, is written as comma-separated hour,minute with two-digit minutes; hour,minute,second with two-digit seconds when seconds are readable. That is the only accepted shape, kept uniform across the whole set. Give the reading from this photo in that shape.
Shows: 6,01
